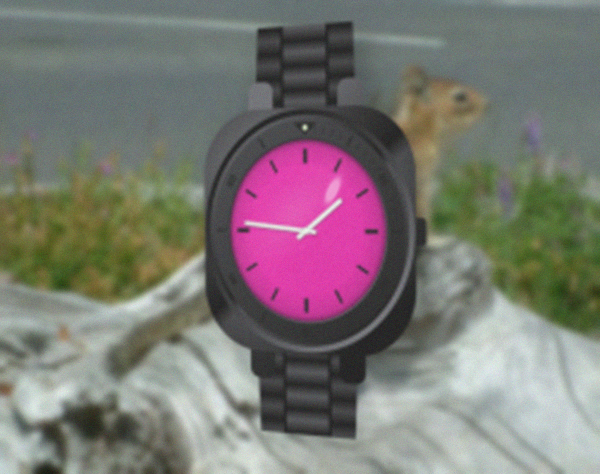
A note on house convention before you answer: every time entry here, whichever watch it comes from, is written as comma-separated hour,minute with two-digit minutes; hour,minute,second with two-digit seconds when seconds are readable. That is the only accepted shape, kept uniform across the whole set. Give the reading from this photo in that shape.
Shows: 1,46
